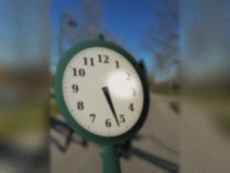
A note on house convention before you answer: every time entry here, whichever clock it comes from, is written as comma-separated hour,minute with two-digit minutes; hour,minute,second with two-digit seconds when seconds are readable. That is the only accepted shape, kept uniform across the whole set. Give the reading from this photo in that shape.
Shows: 5,27
